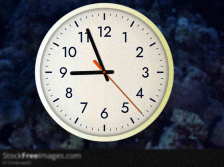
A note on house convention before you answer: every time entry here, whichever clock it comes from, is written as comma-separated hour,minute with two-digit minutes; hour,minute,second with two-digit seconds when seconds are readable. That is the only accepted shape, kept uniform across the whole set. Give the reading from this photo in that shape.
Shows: 8,56,23
